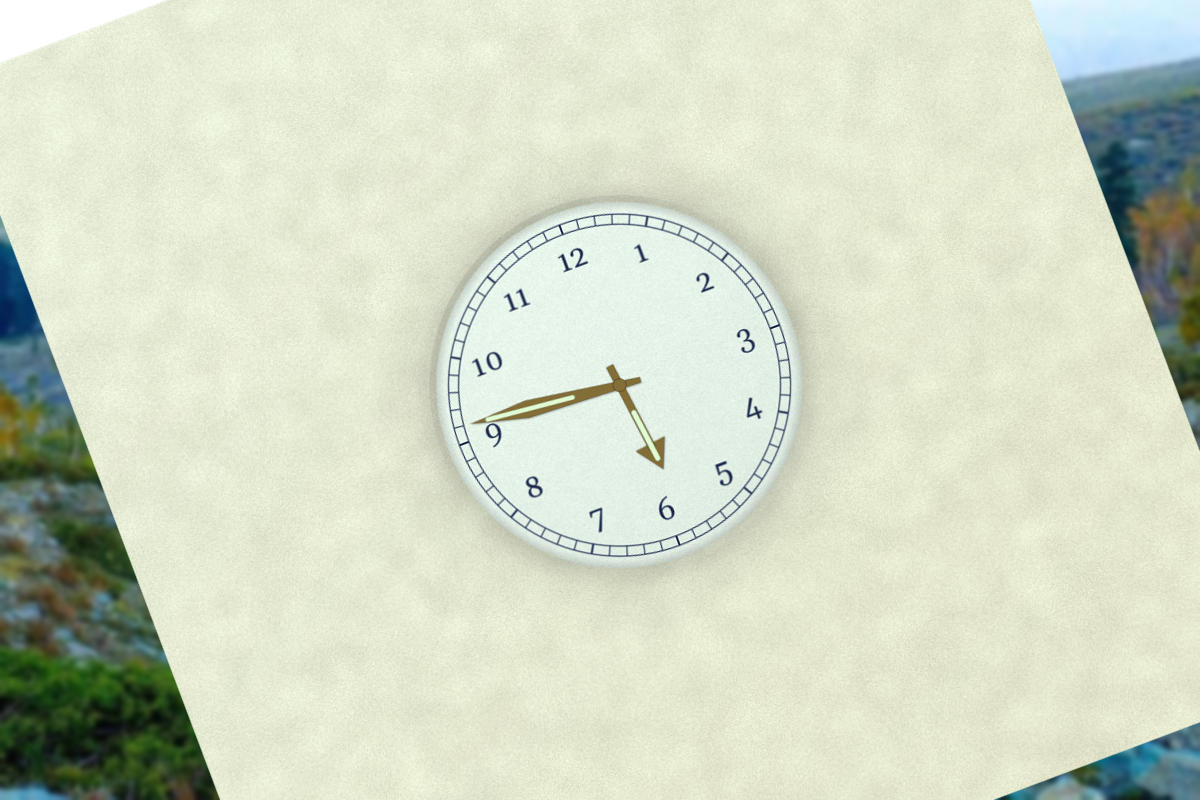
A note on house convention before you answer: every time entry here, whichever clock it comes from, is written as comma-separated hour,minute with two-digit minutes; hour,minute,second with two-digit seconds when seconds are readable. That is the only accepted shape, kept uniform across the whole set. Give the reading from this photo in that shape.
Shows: 5,46
